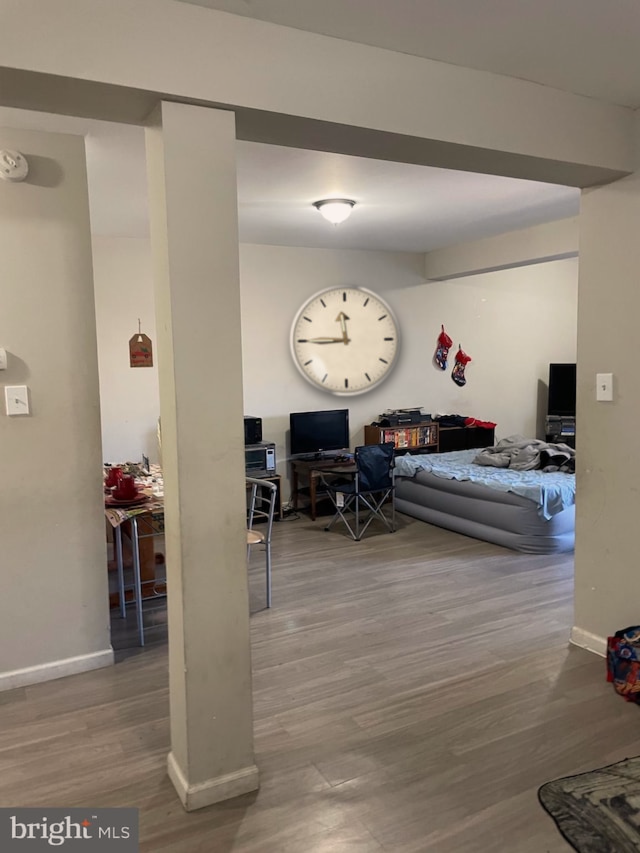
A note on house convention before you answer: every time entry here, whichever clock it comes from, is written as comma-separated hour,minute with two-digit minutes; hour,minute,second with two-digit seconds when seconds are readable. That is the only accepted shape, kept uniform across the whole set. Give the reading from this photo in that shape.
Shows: 11,45
